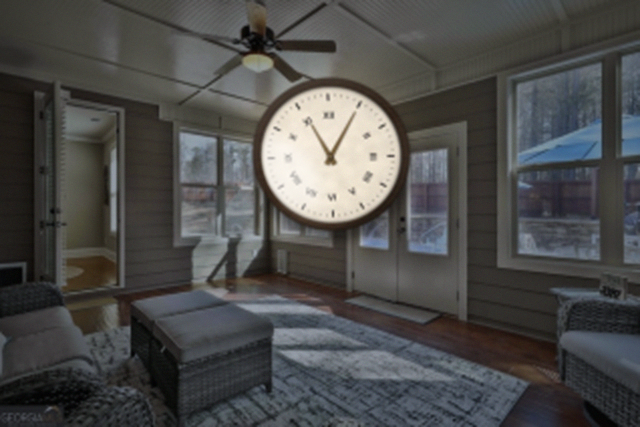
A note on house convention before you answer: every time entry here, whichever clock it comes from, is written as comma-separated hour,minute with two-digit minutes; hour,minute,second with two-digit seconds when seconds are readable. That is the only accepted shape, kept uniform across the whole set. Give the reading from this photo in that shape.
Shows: 11,05
